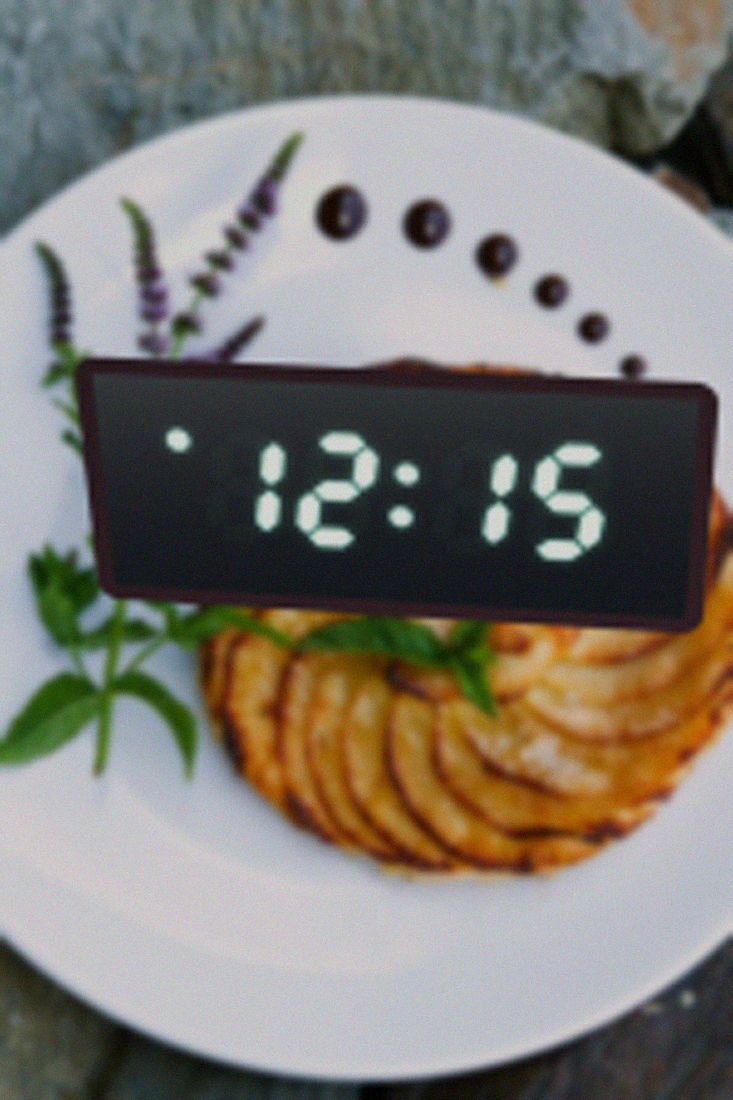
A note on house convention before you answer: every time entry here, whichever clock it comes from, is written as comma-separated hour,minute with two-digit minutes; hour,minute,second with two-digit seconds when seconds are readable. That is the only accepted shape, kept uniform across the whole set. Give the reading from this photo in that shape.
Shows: 12,15
